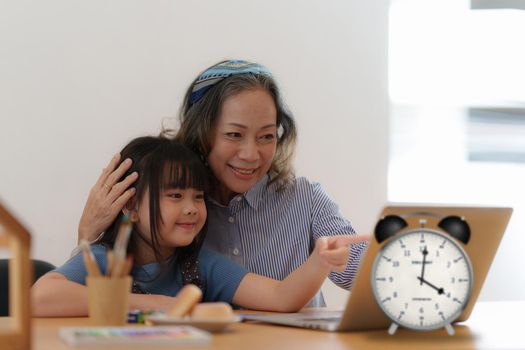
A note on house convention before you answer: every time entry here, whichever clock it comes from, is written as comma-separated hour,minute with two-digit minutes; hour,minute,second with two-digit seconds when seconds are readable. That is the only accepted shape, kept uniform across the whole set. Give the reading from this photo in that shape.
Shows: 4,01
